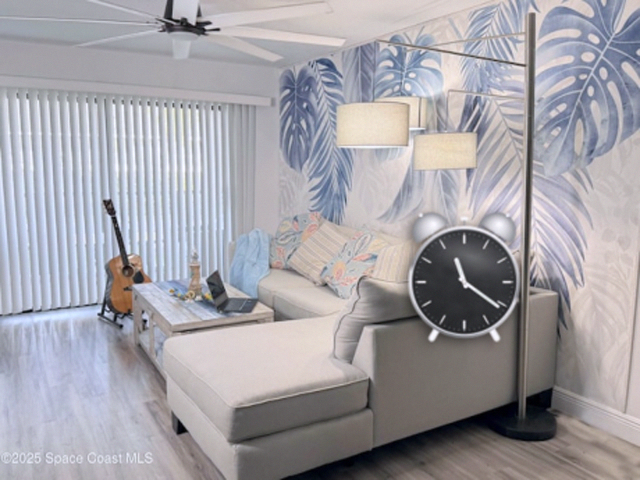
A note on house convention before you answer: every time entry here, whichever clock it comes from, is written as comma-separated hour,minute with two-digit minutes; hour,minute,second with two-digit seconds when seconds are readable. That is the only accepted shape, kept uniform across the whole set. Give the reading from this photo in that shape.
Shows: 11,21
